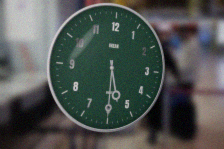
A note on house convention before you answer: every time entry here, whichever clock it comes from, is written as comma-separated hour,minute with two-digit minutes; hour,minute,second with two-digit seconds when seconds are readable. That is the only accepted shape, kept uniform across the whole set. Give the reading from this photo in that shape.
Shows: 5,30
